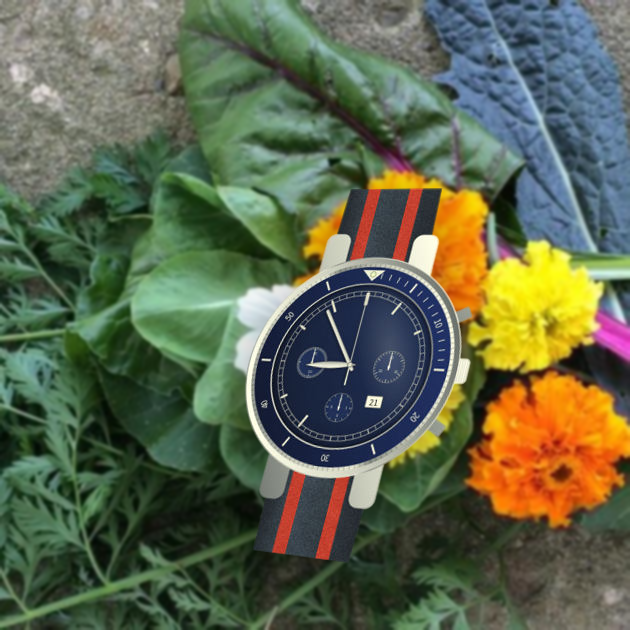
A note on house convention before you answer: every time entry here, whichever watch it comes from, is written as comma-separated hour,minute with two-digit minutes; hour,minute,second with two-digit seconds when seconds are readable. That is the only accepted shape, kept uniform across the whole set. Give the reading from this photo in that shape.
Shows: 8,54
